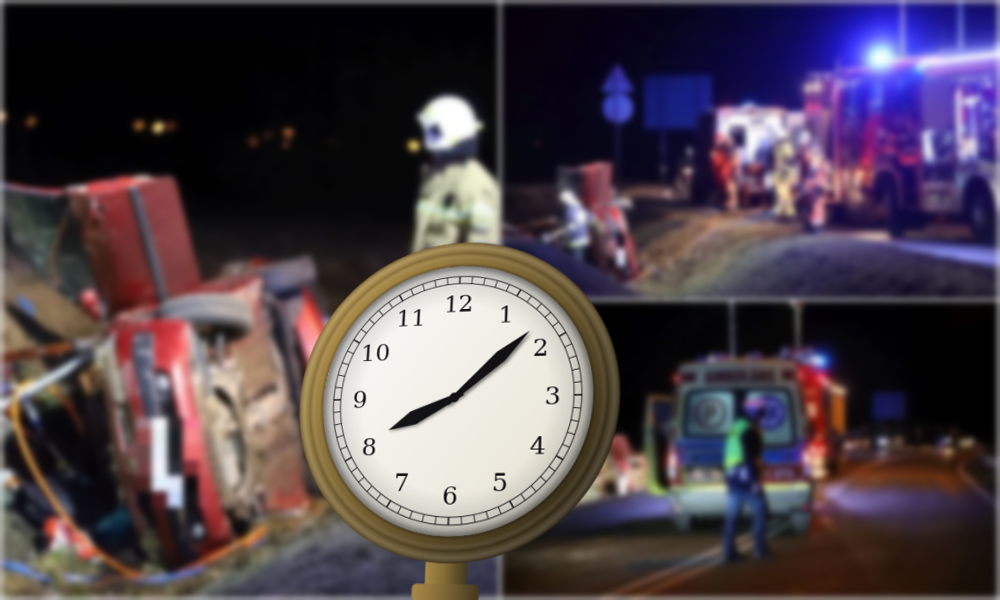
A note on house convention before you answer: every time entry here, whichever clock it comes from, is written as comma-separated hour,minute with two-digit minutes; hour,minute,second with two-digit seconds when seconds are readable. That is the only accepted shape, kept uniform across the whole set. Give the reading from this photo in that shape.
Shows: 8,08
